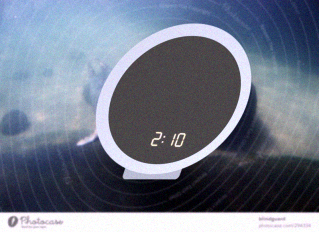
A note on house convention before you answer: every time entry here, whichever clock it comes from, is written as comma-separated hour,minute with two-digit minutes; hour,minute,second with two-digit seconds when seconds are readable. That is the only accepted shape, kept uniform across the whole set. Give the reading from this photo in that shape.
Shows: 2,10
